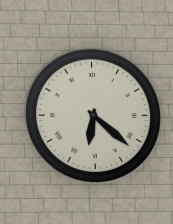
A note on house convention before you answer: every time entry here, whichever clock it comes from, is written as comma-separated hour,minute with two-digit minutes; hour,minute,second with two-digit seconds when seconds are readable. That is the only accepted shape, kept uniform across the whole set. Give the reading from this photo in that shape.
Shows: 6,22
